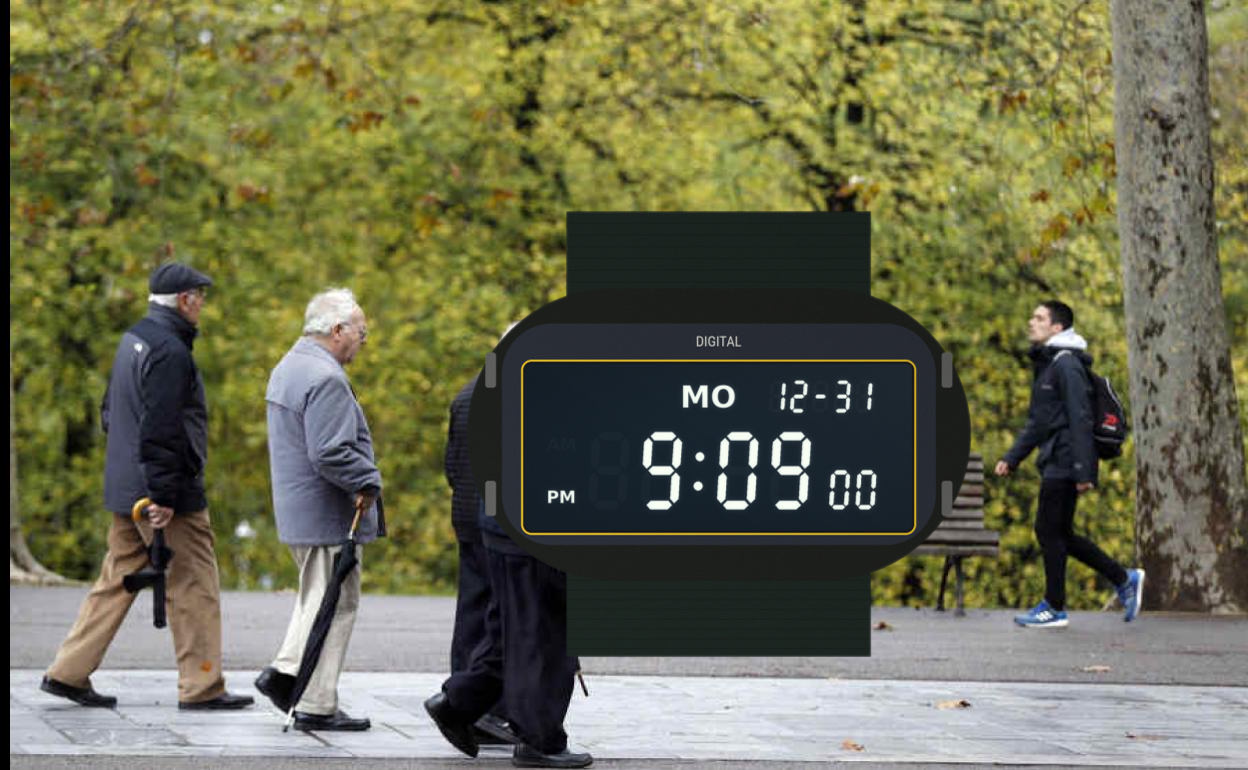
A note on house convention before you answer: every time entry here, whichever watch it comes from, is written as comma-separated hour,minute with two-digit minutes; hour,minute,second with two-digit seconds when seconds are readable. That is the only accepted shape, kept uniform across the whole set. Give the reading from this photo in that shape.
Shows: 9,09,00
